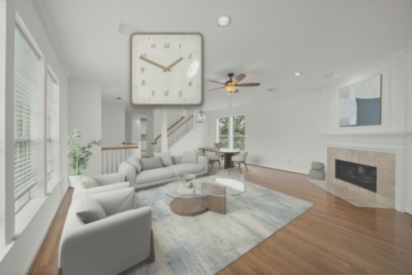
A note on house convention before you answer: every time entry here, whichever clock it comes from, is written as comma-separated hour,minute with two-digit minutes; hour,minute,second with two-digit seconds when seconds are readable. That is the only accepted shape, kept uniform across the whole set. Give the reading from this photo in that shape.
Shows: 1,49
